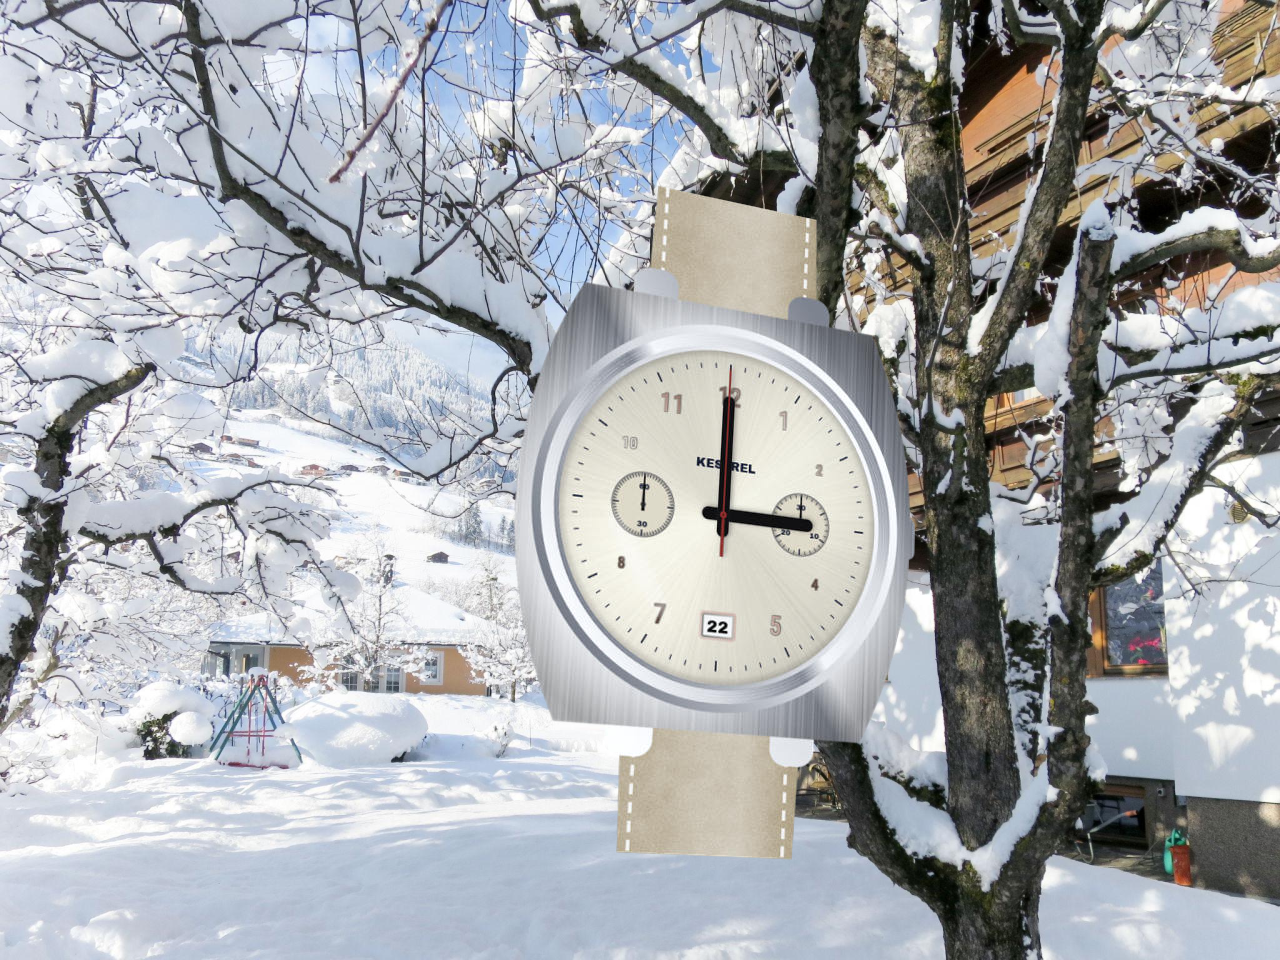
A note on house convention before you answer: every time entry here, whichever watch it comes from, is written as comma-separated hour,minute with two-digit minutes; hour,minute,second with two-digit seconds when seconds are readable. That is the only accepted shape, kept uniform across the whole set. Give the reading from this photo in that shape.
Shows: 3,00
